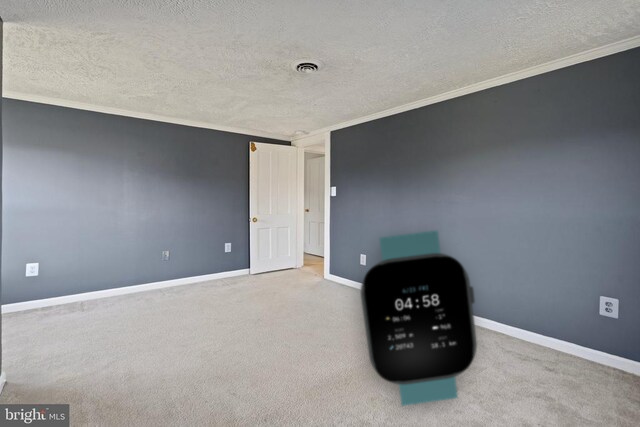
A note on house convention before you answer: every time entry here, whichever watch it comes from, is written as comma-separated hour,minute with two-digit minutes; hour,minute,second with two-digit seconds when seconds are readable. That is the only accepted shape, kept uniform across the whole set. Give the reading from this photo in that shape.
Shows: 4,58
